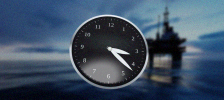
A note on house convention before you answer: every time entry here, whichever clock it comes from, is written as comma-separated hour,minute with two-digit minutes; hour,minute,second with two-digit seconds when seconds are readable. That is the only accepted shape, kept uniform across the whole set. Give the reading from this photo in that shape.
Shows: 3,22
